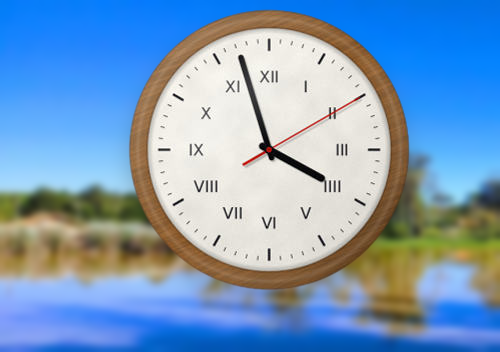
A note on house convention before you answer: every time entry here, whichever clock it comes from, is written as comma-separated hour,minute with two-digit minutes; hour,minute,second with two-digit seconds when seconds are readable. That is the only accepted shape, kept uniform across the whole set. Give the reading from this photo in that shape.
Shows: 3,57,10
